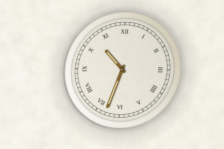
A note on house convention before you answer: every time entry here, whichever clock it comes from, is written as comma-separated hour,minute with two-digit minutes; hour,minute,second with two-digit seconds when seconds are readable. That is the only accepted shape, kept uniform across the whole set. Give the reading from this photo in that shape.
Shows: 10,33
